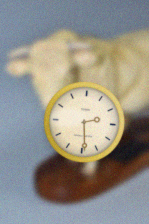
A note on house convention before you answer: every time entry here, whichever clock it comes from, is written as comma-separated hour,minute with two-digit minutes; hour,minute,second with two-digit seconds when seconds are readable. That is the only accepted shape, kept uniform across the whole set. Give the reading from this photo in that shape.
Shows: 2,29
